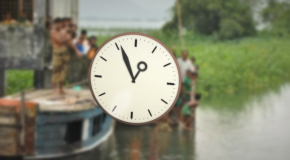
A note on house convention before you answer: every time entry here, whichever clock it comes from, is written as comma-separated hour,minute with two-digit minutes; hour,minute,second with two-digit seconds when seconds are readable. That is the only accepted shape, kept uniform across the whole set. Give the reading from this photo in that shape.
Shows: 12,56
